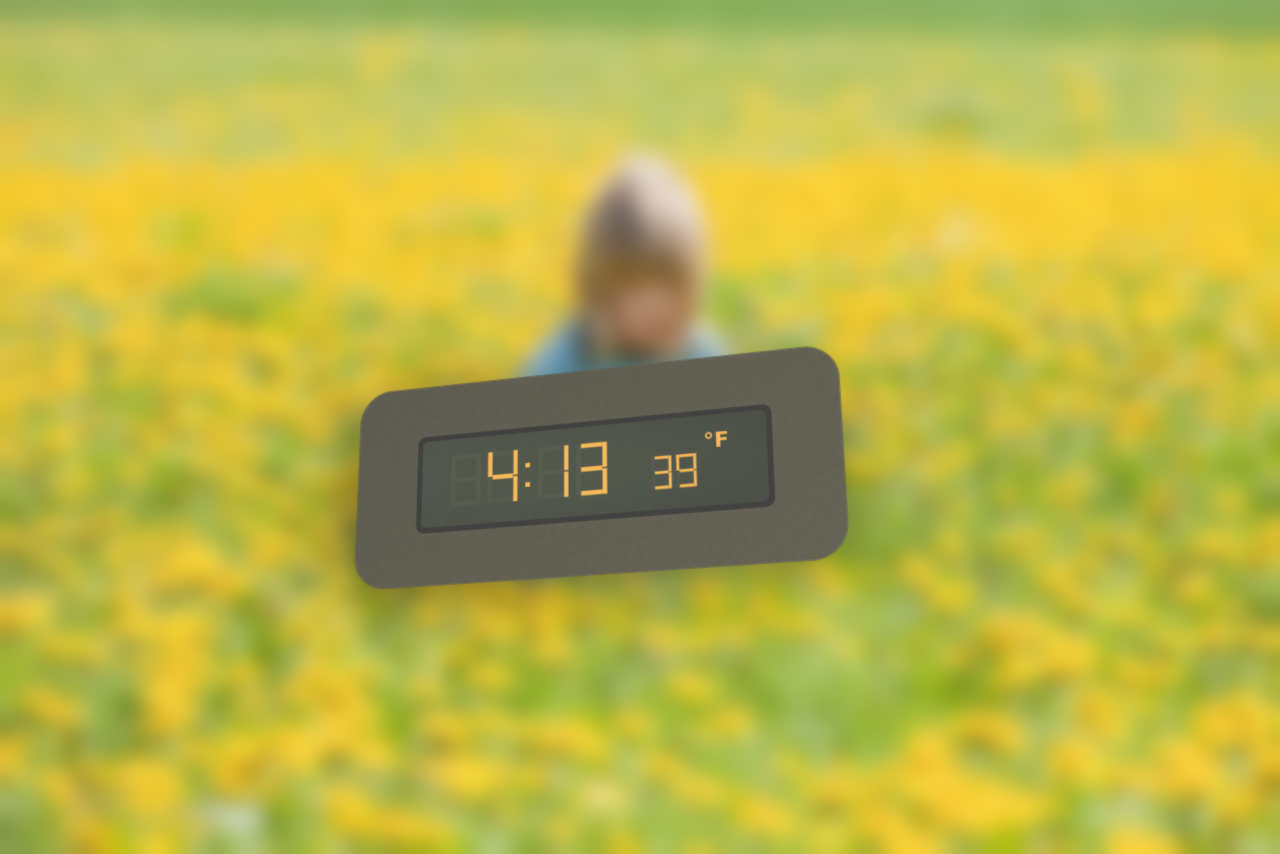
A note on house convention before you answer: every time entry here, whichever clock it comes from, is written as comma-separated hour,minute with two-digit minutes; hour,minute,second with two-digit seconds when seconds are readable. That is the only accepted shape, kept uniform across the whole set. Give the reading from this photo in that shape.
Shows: 4,13
